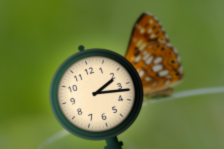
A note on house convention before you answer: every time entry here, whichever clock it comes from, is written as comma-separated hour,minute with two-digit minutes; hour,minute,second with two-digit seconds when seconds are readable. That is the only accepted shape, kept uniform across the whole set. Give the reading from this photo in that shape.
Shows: 2,17
